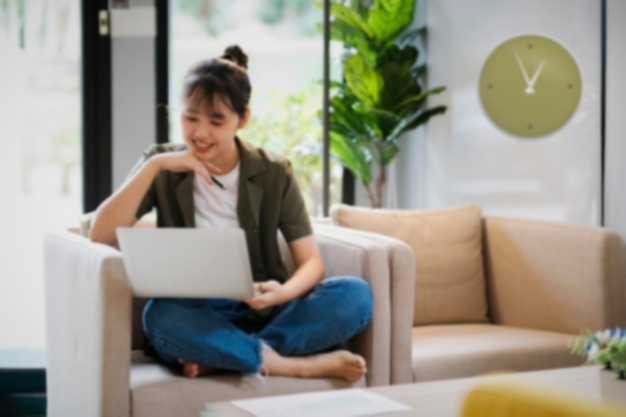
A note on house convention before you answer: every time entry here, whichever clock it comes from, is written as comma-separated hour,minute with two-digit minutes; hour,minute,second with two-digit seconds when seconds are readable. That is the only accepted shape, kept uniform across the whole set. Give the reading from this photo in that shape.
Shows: 12,56
